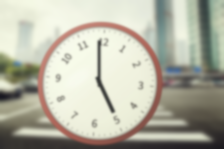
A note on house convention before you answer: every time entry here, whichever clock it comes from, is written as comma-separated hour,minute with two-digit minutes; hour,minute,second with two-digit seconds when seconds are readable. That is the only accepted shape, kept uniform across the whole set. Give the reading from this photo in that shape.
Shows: 4,59
